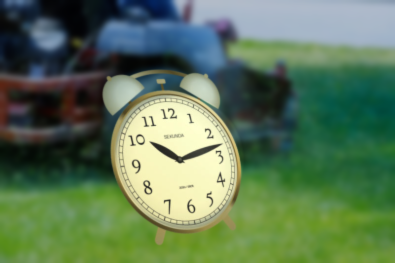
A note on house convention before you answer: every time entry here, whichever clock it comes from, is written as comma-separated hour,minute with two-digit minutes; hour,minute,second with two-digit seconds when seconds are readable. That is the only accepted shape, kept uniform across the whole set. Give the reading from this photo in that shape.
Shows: 10,13
